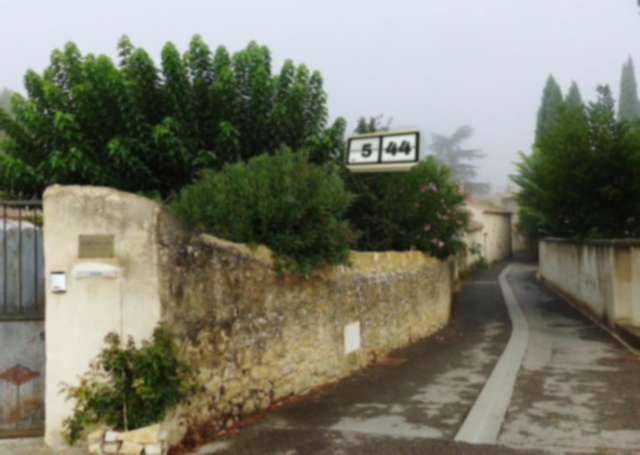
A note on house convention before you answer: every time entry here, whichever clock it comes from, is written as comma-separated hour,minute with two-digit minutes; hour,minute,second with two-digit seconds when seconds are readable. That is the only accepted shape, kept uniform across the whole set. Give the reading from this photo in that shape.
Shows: 5,44
